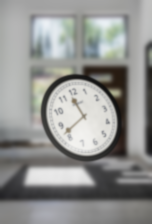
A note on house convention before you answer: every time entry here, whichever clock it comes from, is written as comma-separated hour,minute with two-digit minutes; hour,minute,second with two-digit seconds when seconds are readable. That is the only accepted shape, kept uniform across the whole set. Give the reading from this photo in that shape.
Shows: 11,42
